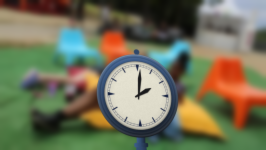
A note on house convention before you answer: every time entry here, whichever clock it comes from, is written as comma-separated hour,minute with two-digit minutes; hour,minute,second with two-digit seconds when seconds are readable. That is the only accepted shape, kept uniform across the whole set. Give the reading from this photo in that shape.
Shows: 2,01
